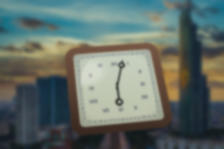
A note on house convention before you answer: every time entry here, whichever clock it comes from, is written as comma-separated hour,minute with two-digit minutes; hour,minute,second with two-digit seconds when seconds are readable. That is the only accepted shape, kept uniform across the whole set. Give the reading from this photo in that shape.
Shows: 6,03
